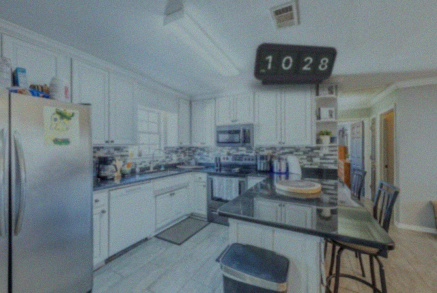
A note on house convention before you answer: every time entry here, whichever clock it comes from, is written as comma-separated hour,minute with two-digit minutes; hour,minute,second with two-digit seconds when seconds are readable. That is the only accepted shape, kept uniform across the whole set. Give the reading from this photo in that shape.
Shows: 10,28
